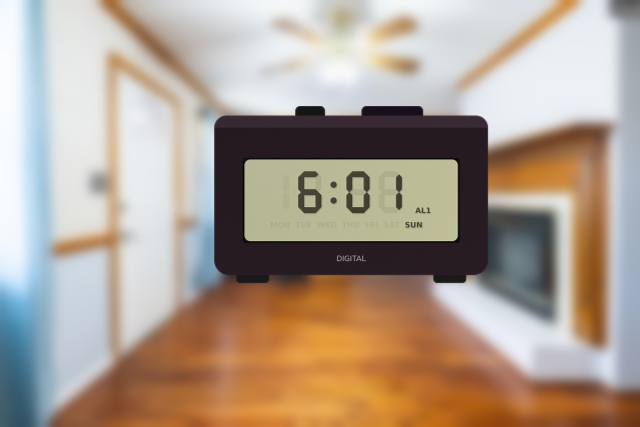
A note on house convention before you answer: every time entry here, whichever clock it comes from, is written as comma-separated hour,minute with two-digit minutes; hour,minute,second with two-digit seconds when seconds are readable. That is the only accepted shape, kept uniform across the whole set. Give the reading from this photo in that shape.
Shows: 6,01
